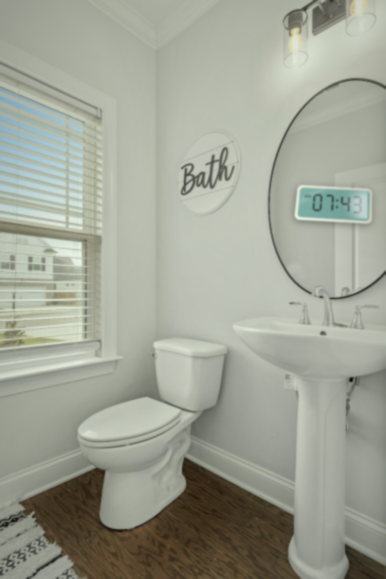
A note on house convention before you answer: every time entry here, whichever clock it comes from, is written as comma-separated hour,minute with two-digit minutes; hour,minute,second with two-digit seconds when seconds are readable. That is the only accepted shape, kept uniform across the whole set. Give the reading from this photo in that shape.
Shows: 7,43
